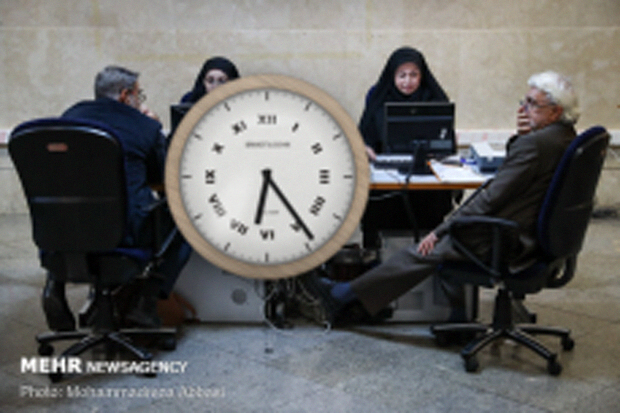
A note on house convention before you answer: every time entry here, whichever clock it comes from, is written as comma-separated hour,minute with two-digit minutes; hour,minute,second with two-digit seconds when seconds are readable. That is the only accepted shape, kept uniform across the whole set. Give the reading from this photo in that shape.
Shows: 6,24
